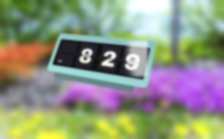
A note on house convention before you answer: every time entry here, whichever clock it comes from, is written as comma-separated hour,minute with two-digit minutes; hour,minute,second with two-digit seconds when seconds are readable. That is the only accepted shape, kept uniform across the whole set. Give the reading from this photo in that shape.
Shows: 8,29
